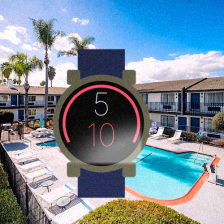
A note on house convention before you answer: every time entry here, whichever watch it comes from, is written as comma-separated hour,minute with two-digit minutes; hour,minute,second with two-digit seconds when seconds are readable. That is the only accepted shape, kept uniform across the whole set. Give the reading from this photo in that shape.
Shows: 5,10
